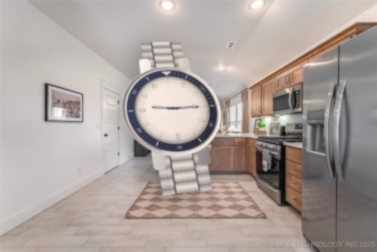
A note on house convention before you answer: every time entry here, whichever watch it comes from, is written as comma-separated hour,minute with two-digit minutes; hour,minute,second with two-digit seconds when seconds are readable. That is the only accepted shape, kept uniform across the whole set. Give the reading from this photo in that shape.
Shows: 9,15
